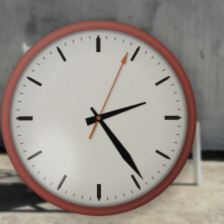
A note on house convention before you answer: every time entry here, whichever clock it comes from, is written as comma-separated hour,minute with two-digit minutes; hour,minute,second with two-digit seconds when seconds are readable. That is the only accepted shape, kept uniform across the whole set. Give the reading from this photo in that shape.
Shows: 2,24,04
